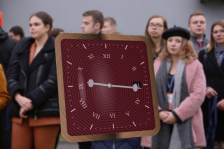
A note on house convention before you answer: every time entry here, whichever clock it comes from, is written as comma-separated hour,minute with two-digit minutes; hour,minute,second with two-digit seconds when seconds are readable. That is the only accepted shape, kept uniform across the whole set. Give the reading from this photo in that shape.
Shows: 9,16
